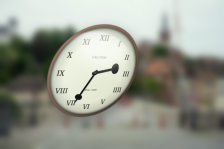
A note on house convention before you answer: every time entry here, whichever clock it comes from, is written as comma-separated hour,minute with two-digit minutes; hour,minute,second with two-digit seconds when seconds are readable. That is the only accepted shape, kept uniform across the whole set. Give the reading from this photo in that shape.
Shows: 2,34
